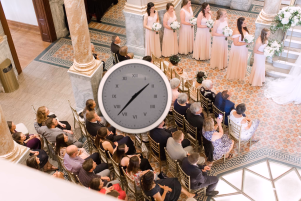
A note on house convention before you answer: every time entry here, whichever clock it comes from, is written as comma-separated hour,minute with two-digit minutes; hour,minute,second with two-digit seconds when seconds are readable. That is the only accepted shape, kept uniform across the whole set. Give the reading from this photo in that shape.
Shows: 1,37
